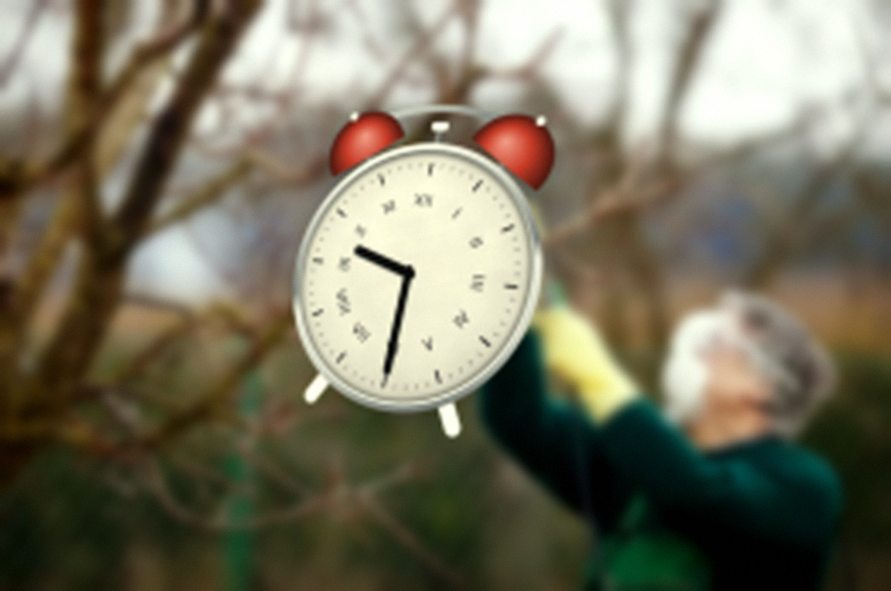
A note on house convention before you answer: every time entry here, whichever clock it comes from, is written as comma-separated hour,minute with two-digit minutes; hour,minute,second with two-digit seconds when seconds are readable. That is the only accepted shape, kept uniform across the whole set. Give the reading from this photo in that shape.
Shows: 9,30
